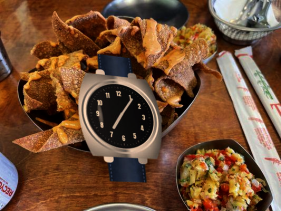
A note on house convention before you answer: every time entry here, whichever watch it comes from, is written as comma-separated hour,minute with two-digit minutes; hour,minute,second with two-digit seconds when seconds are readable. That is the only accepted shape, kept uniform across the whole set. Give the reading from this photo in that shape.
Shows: 7,06
